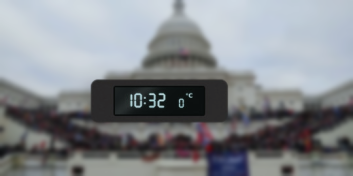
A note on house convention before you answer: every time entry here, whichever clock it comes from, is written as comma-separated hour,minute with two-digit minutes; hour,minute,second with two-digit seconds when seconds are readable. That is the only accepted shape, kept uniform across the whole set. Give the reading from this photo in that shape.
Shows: 10,32
